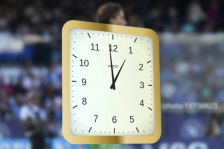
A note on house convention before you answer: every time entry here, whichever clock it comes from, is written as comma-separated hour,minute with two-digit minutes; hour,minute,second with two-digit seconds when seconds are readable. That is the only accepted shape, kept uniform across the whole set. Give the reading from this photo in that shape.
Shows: 12,59
